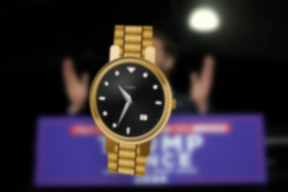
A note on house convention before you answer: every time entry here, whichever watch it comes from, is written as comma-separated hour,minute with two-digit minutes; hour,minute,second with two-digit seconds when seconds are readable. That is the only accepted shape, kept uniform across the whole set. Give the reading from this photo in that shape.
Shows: 10,34
